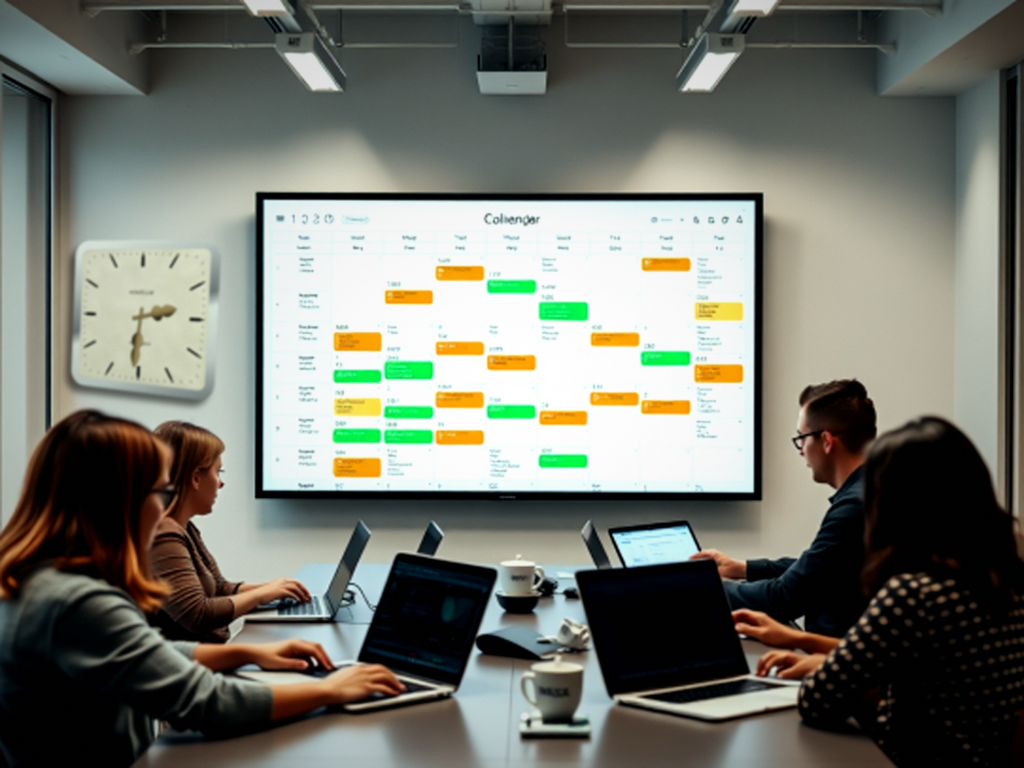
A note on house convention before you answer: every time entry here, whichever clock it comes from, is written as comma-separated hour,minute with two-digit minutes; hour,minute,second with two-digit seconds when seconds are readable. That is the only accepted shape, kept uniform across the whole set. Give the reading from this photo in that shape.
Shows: 2,31
